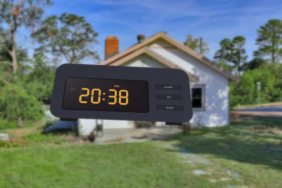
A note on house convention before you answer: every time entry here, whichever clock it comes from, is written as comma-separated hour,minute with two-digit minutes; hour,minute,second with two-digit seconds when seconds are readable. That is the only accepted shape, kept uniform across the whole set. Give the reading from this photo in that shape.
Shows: 20,38
